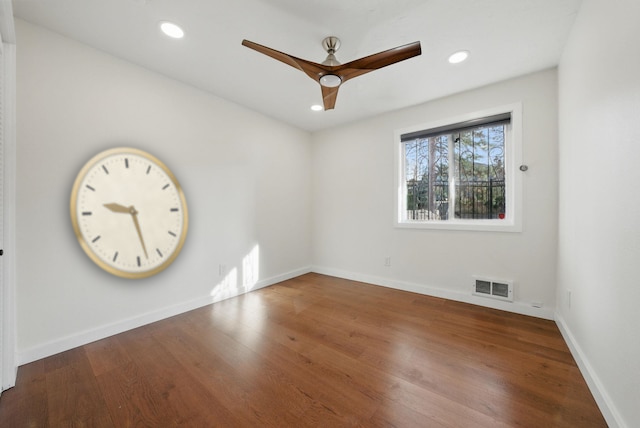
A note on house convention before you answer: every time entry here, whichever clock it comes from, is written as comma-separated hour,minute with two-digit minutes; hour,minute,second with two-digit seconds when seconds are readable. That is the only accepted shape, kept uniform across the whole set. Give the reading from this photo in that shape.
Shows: 9,28
